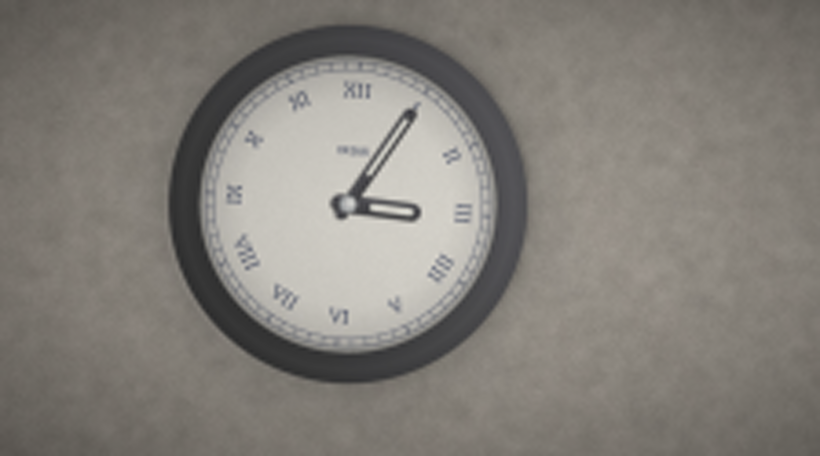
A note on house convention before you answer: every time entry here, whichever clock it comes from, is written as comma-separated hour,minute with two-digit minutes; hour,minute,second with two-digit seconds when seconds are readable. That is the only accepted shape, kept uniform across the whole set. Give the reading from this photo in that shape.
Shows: 3,05
